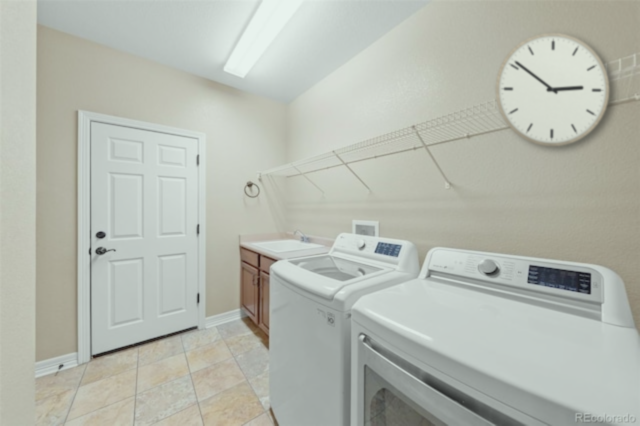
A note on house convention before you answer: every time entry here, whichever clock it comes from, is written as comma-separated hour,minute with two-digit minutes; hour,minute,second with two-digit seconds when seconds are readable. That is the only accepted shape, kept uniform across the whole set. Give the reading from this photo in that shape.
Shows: 2,51
